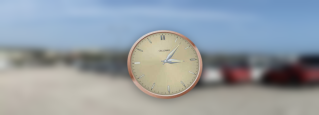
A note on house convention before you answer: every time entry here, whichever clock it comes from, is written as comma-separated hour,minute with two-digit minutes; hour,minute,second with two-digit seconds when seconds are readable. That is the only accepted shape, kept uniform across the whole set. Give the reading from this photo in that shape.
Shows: 3,07
